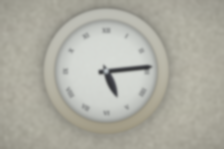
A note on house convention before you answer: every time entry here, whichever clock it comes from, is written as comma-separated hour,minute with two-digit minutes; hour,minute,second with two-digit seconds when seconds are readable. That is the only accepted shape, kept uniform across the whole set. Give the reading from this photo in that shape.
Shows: 5,14
